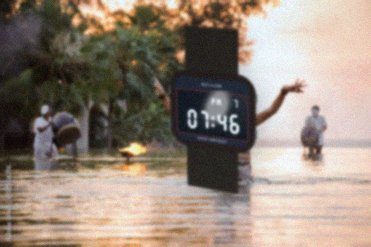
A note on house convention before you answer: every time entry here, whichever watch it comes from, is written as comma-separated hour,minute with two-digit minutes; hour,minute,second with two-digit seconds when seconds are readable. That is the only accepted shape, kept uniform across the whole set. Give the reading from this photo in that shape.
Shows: 7,46
